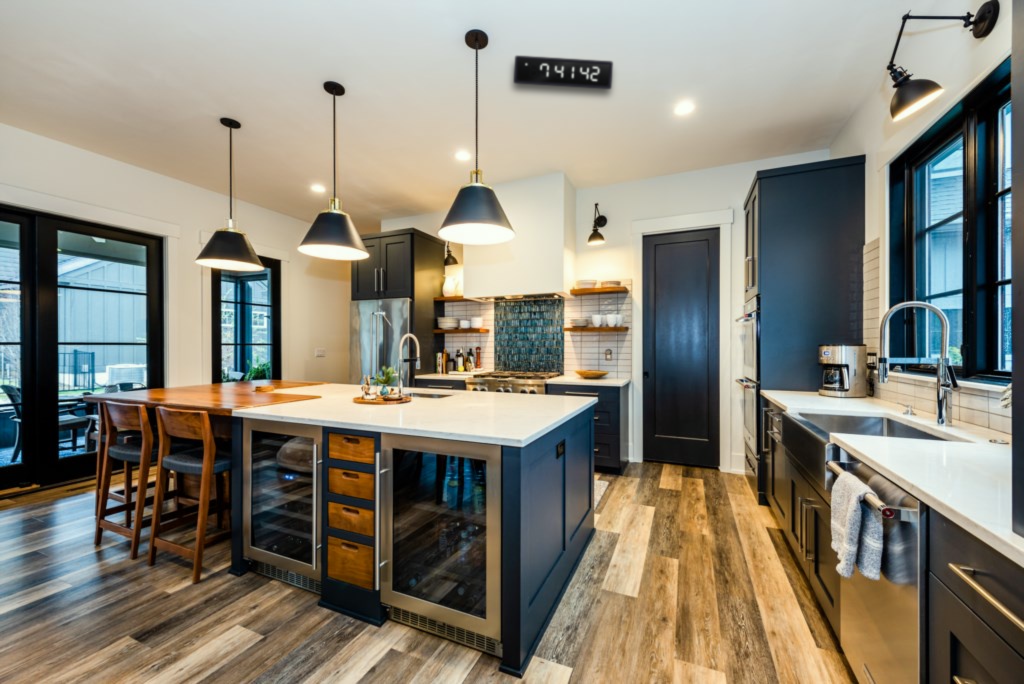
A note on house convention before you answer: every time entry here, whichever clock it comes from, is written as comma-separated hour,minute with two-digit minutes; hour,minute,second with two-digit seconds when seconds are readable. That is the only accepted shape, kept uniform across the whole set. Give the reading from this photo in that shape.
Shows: 7,41,42
